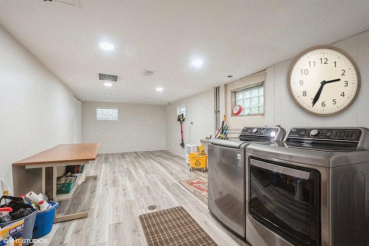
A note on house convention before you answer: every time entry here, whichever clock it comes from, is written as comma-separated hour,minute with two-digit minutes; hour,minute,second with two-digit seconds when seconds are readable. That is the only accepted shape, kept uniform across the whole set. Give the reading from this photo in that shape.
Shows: 2,34
